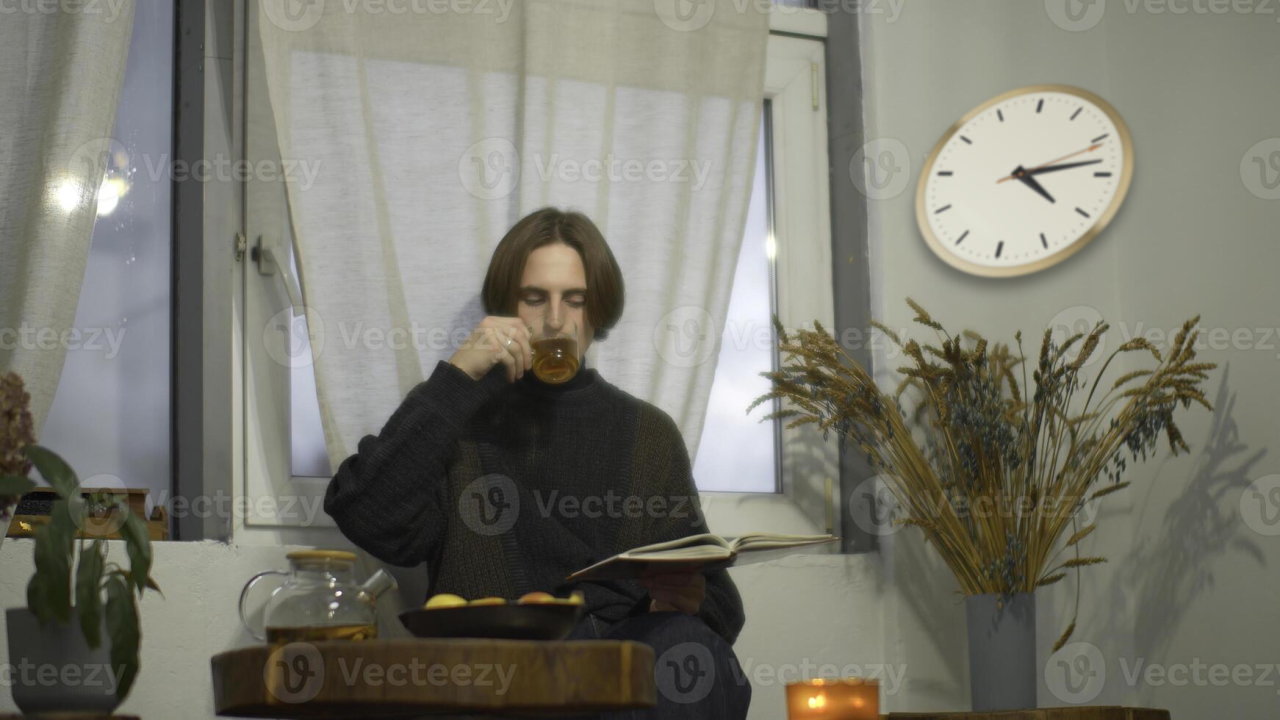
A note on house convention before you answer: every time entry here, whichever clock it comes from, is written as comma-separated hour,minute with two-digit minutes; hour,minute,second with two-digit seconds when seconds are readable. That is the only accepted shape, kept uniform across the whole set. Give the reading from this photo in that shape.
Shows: 4,13,11
